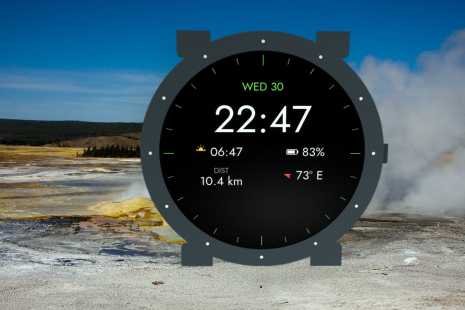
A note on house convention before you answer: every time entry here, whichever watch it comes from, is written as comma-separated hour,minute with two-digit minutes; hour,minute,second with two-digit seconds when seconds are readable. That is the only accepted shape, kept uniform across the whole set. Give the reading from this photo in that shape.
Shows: 22,47
